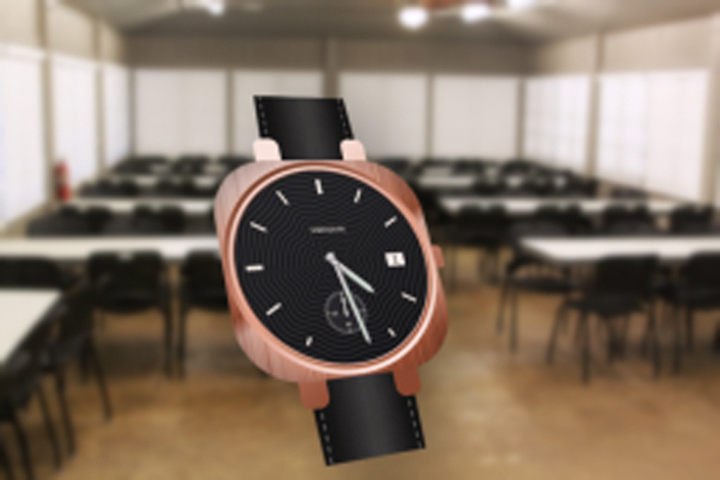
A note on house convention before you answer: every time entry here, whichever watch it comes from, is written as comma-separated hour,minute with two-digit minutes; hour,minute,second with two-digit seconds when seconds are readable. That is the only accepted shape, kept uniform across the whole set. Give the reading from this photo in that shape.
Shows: 4,28
